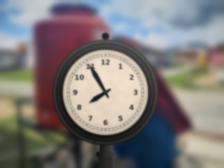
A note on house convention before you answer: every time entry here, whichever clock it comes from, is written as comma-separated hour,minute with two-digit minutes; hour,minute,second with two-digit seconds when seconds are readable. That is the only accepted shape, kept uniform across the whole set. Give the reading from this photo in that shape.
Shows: 7,55
